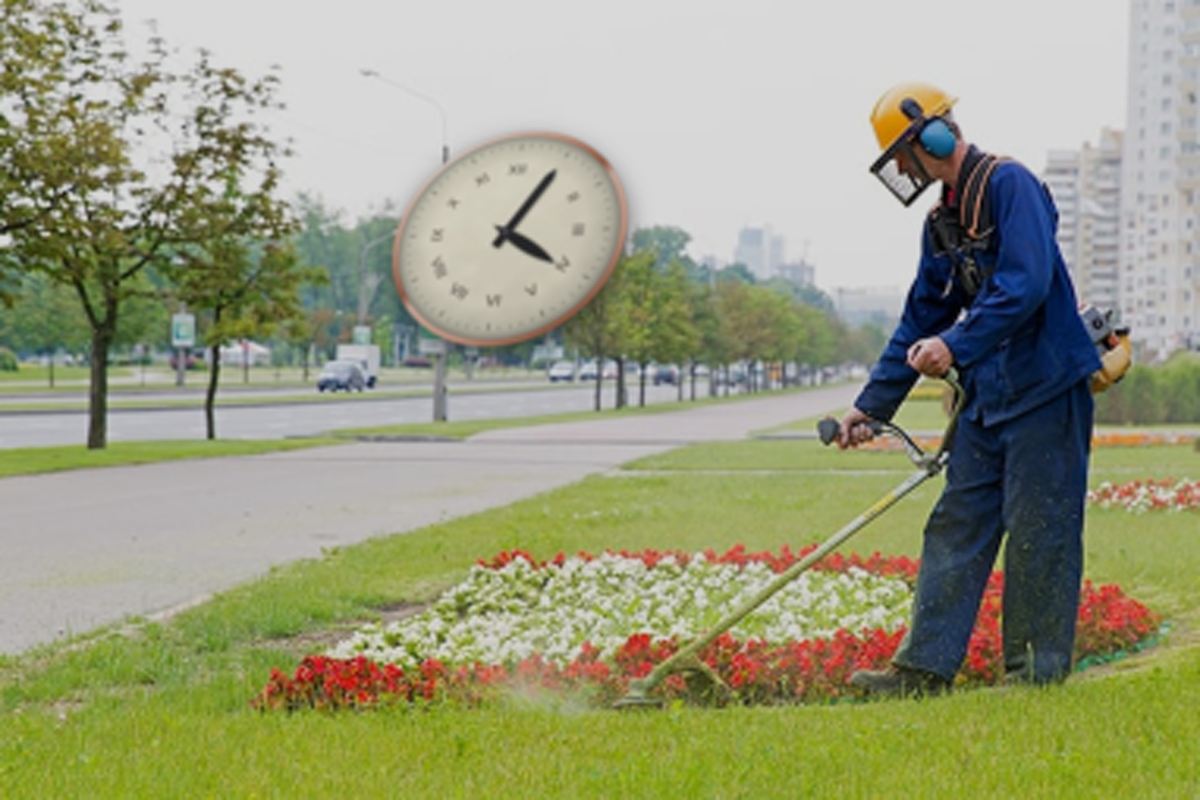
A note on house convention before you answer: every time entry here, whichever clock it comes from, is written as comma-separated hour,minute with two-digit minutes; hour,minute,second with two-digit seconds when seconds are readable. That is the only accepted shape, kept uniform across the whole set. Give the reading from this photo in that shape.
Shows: 4,05
